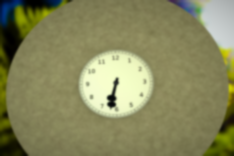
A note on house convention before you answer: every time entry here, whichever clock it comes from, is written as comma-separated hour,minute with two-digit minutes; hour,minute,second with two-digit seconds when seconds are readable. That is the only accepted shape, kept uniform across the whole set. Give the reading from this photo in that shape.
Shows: 6,32
